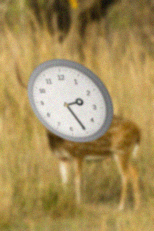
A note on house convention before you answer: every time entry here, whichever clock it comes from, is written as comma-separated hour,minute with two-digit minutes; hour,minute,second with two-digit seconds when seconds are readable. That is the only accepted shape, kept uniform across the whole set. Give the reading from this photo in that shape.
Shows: 2,25
